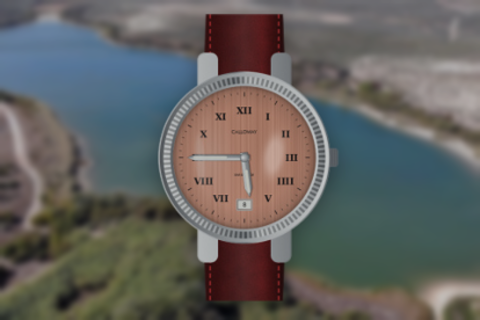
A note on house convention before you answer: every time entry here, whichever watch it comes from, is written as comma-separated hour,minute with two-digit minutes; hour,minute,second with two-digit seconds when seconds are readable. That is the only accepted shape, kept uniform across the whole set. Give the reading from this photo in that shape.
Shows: 5,45
